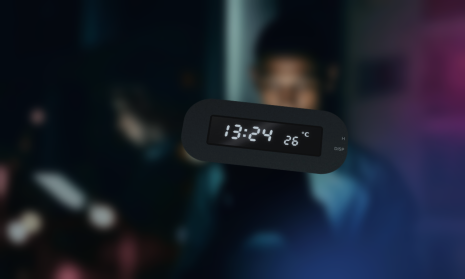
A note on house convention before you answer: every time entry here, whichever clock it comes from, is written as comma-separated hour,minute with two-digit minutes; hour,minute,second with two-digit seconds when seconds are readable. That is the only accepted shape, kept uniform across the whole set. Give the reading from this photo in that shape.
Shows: 13,24
